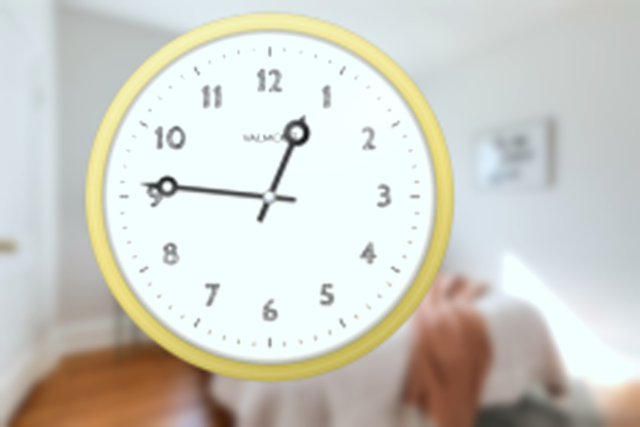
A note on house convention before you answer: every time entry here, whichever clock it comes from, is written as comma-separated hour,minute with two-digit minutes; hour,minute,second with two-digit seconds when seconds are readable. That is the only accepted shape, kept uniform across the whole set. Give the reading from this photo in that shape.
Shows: 12,46
